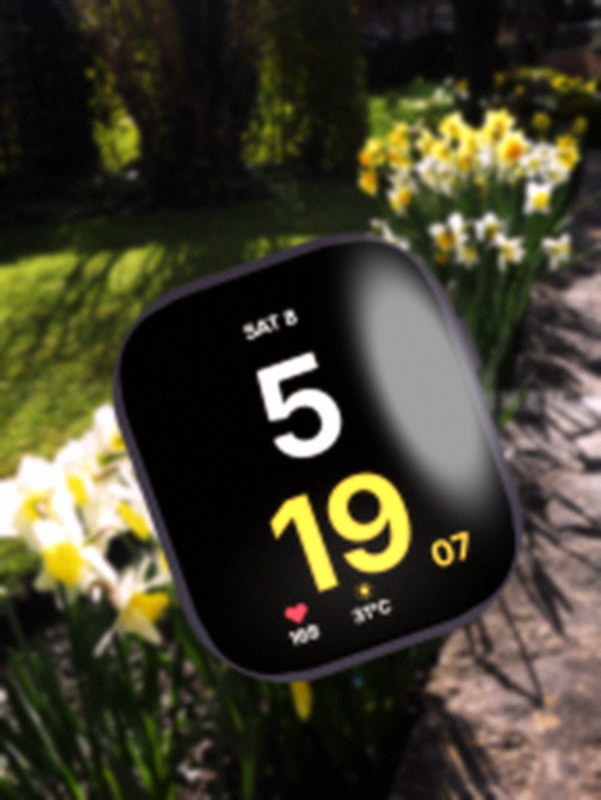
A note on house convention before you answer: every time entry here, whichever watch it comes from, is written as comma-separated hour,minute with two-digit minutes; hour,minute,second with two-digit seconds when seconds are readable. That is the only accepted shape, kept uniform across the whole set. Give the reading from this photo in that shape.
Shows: 5,19,07
